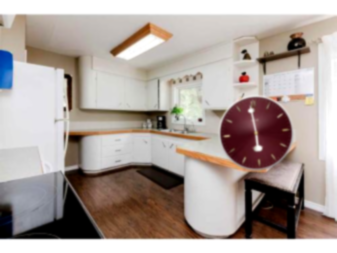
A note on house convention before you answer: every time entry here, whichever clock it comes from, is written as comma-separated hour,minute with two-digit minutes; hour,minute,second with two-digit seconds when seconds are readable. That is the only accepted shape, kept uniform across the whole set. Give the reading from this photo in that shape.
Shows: 5,59
